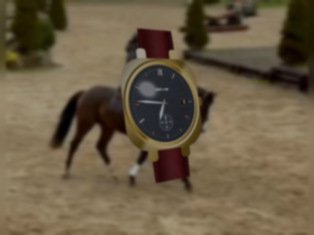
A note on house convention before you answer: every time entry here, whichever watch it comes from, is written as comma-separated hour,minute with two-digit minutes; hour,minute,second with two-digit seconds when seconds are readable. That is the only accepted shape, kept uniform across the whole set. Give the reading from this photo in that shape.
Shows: 6,46
